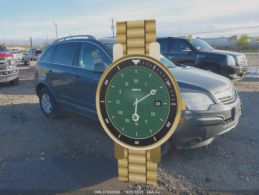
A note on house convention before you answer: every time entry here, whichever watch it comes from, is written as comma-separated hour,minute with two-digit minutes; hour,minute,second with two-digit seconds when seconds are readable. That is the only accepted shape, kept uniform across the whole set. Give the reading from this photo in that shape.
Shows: 6,10
